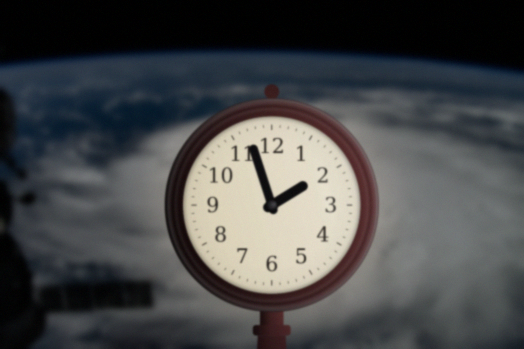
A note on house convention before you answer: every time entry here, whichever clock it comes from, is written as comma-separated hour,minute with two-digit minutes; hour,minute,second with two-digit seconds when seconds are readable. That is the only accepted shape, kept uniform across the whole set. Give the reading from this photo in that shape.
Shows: 1,57
